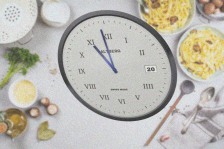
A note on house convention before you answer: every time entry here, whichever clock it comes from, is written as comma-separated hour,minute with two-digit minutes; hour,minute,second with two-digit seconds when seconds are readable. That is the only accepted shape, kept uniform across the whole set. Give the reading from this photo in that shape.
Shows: 10,59
